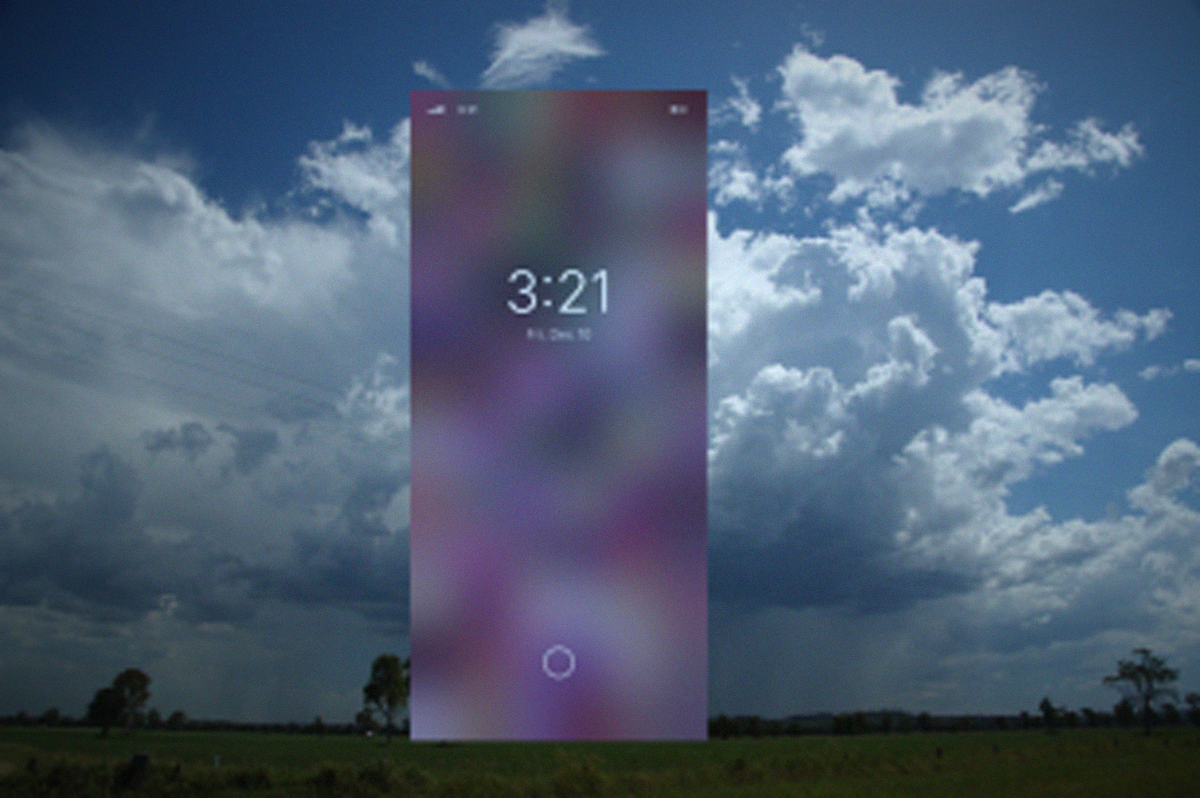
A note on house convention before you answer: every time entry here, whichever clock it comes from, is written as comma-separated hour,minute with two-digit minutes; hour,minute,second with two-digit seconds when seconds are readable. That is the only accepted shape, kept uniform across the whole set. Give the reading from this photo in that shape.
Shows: 3,21
